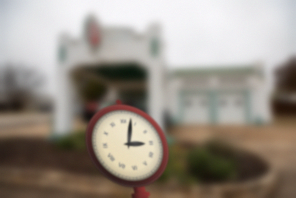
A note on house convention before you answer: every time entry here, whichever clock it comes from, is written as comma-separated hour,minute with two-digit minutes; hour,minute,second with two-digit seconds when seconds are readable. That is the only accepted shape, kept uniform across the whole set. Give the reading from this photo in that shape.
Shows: 3,03
